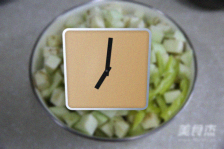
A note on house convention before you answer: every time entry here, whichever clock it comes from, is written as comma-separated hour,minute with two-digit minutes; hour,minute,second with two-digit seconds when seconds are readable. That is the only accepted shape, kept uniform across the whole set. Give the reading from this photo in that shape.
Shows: 7,01
